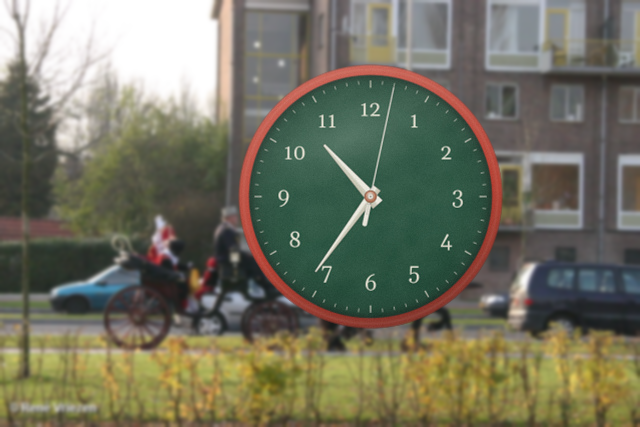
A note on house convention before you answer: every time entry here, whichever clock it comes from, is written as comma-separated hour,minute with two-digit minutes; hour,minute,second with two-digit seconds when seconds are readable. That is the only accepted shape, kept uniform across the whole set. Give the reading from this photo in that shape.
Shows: 10,36,02
